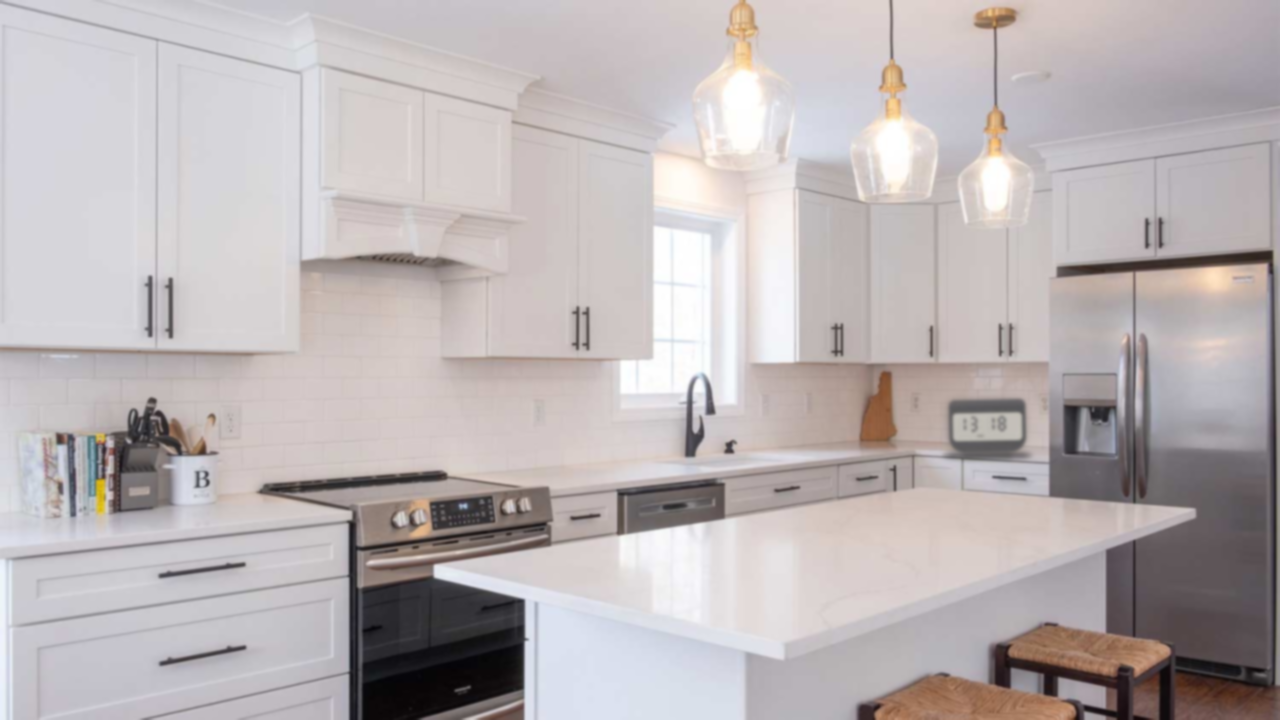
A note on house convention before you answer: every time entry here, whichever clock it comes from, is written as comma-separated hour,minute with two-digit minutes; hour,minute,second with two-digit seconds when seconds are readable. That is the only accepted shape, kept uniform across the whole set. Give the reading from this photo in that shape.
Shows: 13,18
